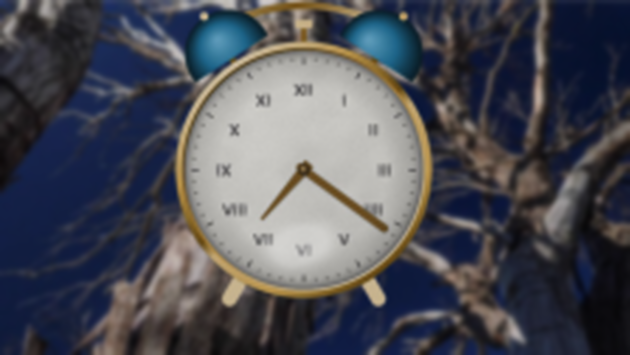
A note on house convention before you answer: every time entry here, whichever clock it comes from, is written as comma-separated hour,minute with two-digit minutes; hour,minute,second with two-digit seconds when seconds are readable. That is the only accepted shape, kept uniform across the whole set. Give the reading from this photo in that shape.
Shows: 7,21
